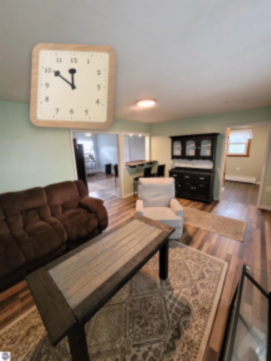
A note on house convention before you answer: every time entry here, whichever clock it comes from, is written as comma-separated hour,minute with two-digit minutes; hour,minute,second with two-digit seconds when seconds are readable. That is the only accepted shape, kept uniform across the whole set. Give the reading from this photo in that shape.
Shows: 11,51
